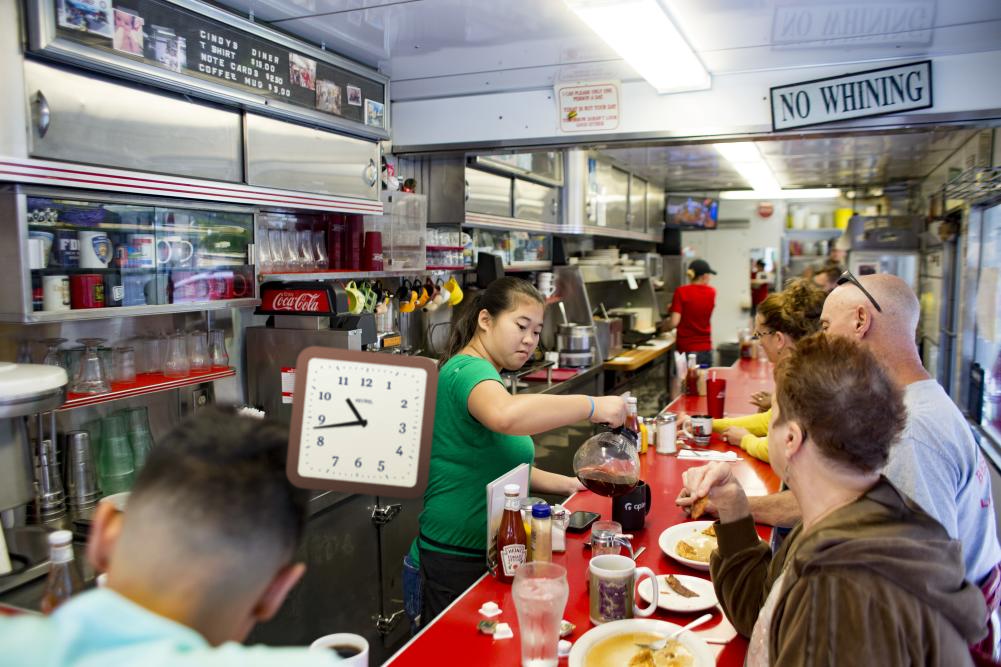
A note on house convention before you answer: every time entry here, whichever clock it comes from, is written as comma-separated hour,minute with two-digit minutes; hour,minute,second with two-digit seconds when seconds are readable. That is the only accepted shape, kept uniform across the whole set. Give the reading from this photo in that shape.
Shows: 10,43
